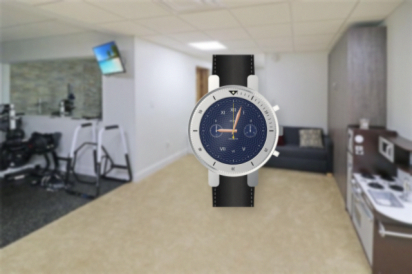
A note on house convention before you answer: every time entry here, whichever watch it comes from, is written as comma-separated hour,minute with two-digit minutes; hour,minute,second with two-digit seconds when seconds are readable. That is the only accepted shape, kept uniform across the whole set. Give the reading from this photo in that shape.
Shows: 9,03
